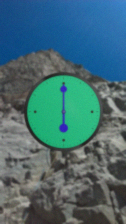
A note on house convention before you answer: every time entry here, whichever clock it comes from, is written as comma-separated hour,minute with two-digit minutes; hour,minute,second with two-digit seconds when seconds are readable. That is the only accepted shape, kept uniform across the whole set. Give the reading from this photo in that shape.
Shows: 6,00
